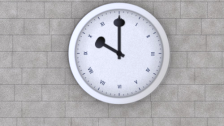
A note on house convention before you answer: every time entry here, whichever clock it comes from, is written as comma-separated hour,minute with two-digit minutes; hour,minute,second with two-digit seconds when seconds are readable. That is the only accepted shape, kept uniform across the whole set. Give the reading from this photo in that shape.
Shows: 10,00
